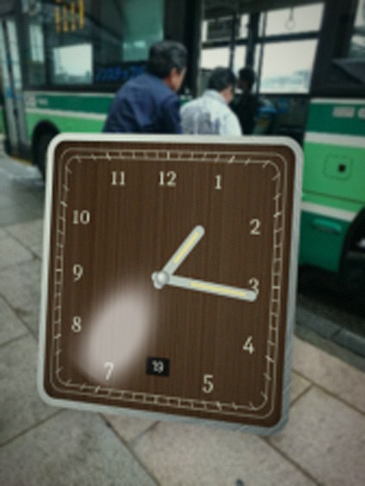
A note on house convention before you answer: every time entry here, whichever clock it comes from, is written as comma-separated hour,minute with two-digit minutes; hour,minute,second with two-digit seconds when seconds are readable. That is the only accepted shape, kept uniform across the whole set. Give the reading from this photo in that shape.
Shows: 1,16
